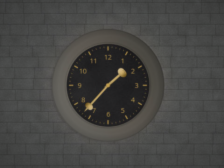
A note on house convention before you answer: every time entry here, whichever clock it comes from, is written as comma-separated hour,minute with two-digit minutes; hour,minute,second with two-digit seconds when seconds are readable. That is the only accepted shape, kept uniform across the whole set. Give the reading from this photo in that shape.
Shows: 1,37
